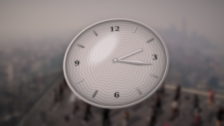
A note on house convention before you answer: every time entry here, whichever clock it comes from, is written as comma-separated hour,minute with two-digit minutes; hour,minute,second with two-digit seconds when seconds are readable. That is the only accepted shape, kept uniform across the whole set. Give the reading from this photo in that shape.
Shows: 2,17
